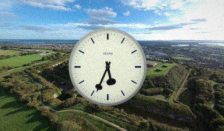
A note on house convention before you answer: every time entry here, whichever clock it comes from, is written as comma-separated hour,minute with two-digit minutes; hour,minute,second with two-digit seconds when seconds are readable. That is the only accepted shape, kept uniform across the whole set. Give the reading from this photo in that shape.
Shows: 5,34
